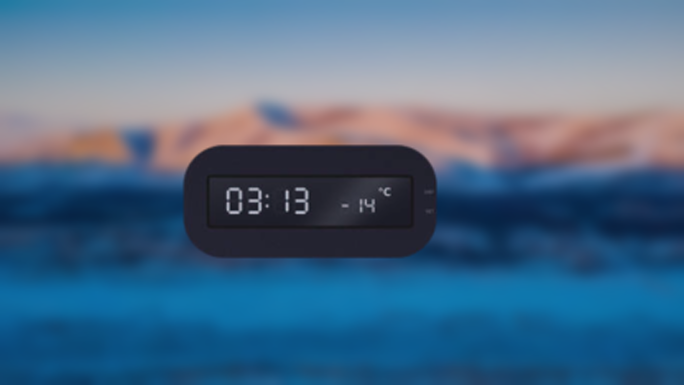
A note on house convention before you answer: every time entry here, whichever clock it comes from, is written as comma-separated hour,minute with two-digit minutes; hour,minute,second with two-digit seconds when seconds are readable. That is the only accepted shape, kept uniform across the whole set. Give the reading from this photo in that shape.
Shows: 3,13
